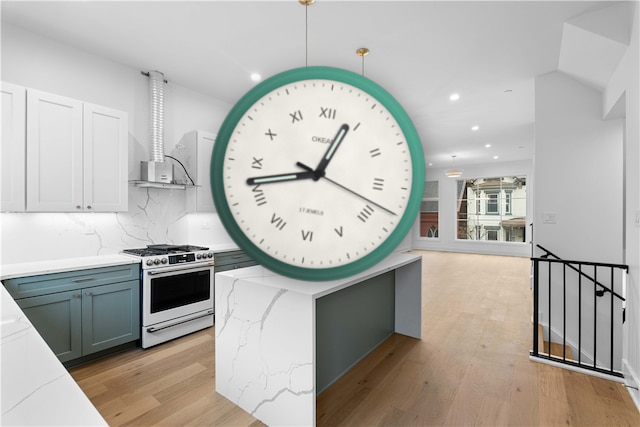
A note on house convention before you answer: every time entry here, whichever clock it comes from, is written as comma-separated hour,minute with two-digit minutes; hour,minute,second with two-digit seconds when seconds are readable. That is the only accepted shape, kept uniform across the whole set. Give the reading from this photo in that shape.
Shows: 12,42,18
